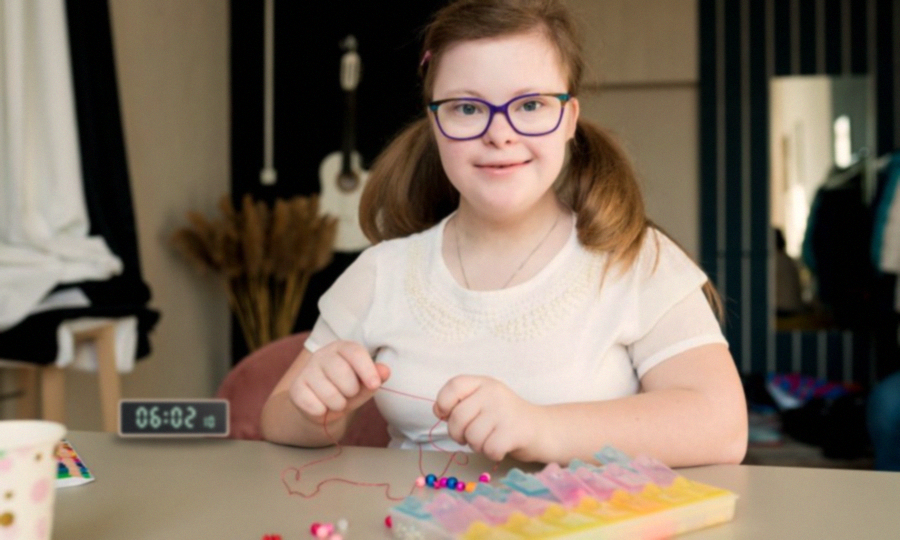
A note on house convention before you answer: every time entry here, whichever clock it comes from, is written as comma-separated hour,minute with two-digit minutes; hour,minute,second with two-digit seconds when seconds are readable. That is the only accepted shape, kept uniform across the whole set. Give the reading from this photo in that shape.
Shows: 6,02
